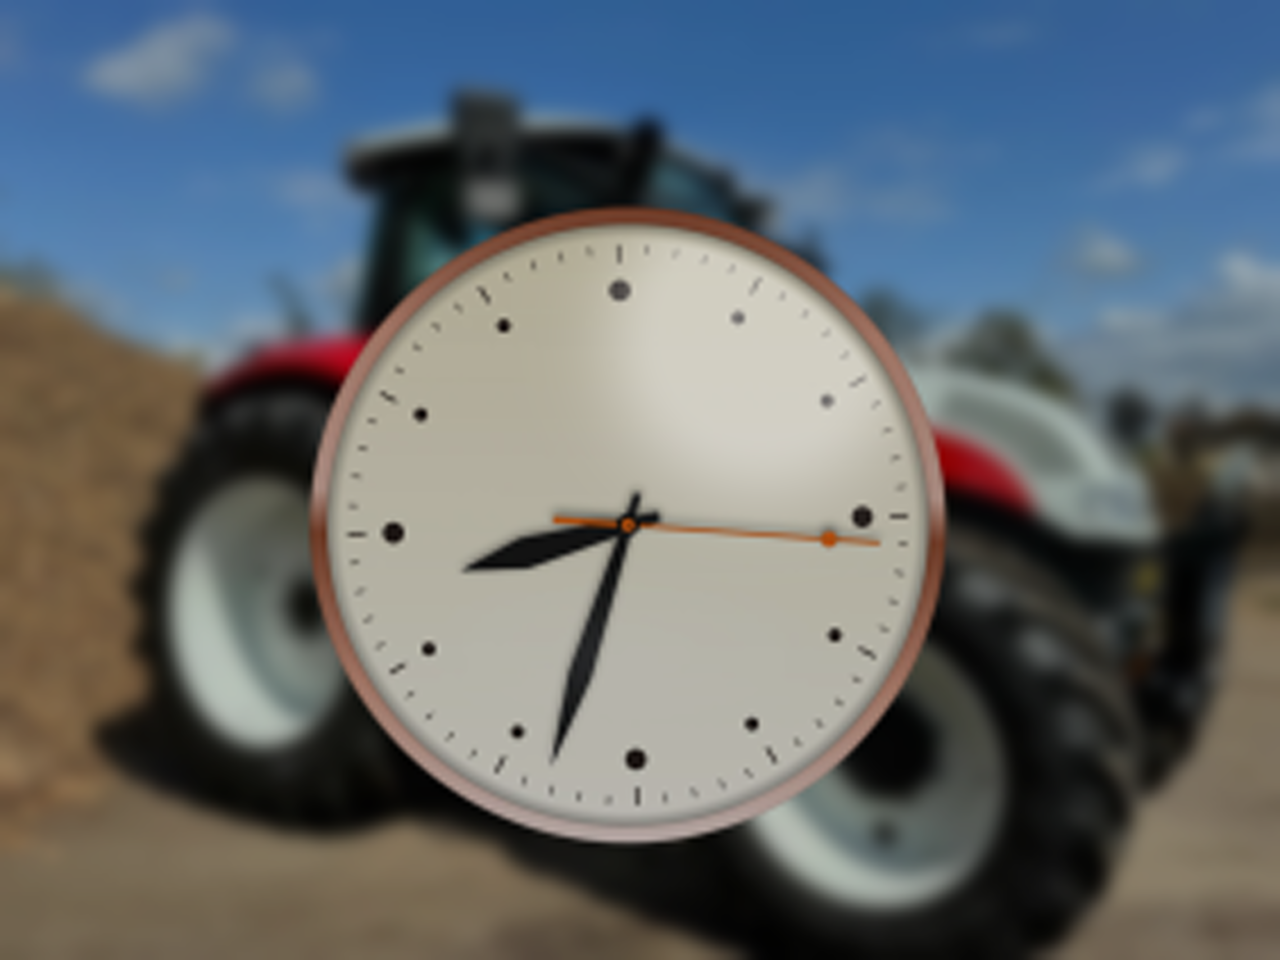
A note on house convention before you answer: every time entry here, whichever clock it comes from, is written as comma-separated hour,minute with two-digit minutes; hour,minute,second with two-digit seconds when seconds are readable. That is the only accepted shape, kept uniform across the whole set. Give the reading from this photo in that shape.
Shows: 8,33,16
